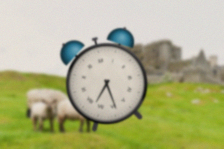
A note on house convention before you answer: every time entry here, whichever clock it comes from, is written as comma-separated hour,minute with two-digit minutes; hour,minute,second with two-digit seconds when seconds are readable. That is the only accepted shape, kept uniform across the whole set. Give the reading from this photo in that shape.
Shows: 7,29
